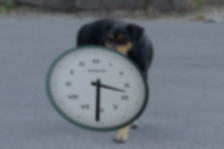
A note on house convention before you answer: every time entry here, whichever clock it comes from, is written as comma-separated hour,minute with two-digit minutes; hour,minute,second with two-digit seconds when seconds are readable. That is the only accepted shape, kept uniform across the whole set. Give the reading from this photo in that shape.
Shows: 3,31
